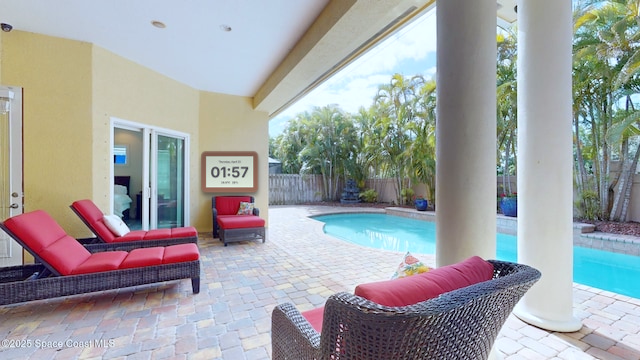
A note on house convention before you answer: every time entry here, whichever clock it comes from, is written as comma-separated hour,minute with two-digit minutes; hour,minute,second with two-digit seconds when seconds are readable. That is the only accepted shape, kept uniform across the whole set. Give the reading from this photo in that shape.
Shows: 1,57
